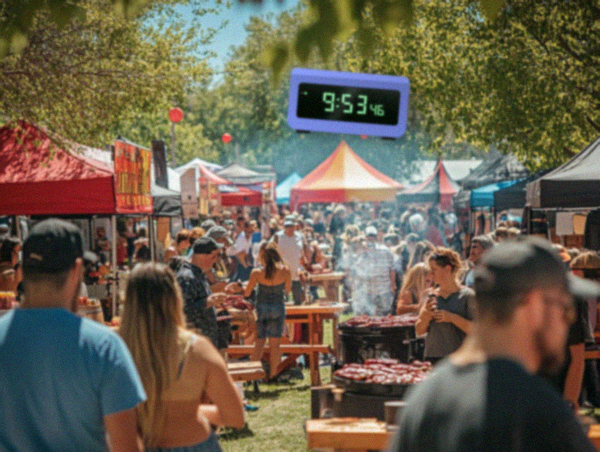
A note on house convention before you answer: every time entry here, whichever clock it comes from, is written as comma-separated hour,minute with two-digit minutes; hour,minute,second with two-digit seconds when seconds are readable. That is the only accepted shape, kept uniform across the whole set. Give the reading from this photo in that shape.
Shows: 9,53
